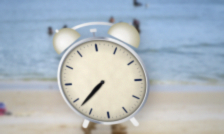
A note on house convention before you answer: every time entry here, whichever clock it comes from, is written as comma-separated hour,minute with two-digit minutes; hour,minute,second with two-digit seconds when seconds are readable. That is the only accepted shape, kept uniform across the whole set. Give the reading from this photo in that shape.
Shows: 7,38
